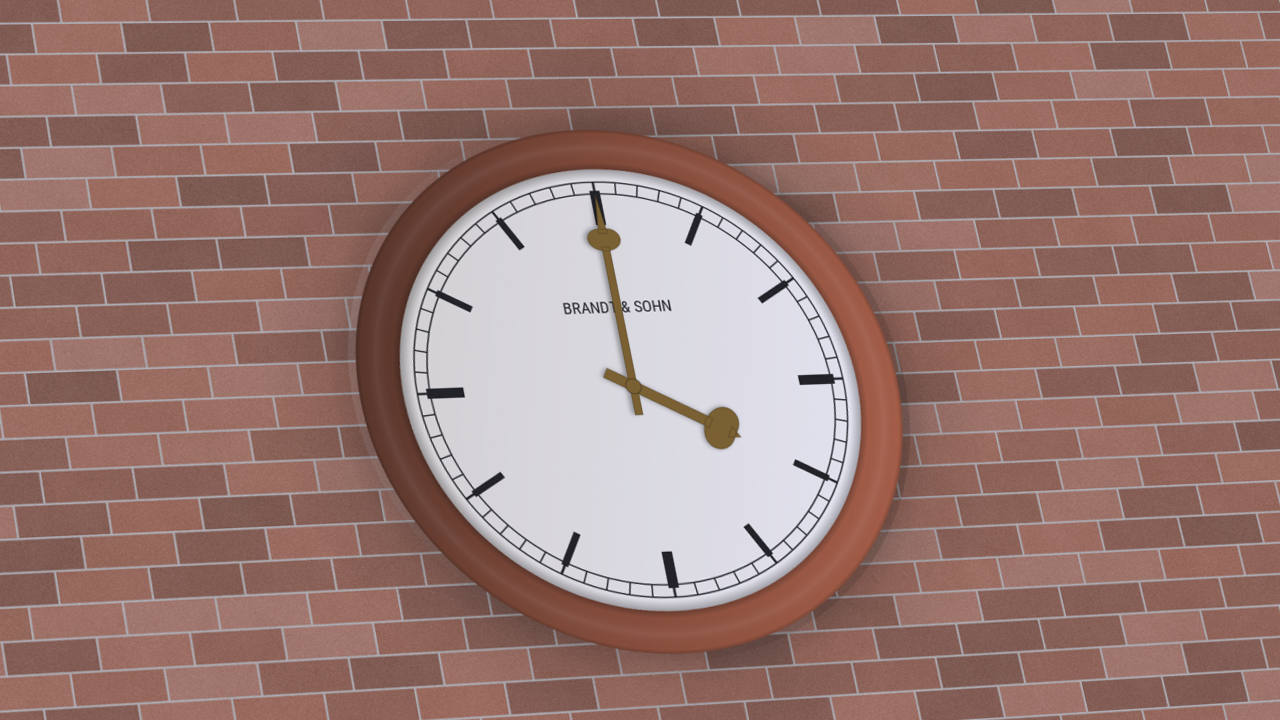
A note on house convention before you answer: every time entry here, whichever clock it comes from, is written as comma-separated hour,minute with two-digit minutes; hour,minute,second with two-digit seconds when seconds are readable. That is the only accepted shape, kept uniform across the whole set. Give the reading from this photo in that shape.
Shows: 4,00
